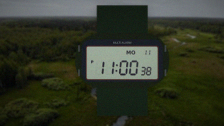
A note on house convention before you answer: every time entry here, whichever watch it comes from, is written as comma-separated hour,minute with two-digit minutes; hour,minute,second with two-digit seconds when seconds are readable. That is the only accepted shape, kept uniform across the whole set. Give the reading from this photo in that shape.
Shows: 11,00,38
